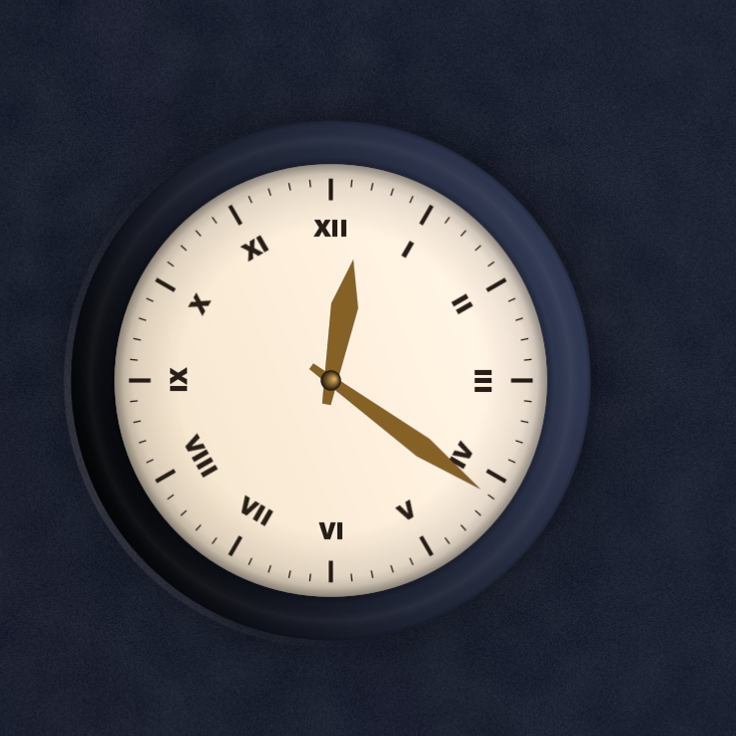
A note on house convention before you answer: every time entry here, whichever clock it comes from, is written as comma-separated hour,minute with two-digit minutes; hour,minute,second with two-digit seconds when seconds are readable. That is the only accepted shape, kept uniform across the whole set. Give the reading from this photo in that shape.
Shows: 12,21
